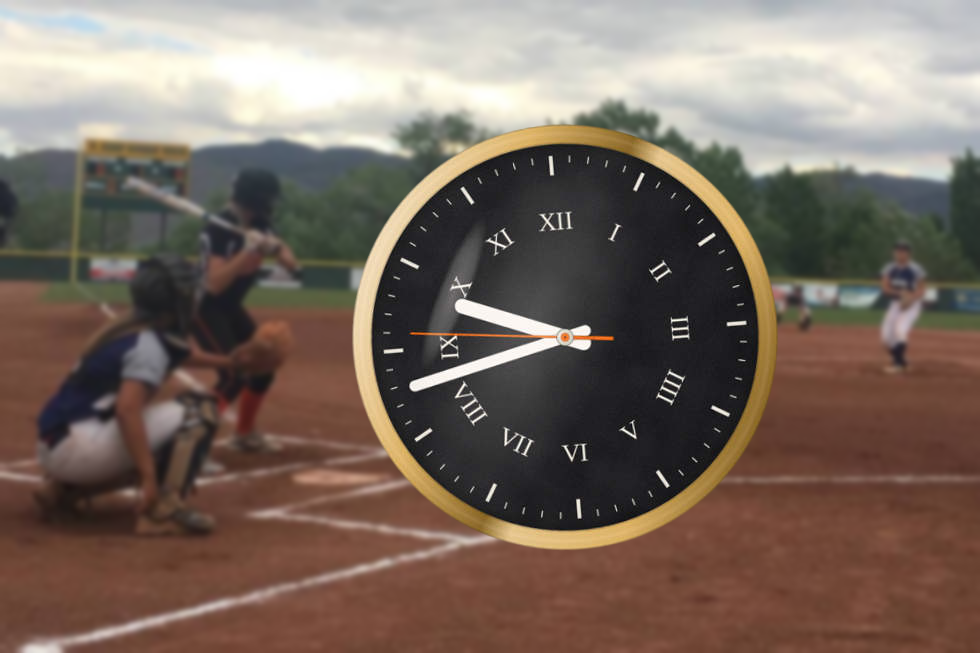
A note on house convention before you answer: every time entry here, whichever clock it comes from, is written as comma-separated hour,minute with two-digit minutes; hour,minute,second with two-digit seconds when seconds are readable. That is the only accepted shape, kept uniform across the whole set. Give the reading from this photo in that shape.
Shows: 9,42,46
